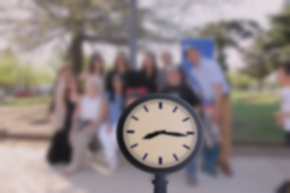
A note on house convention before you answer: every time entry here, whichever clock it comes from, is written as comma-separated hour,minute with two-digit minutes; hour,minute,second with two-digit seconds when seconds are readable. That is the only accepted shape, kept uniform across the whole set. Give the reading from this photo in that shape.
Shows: 8,16
